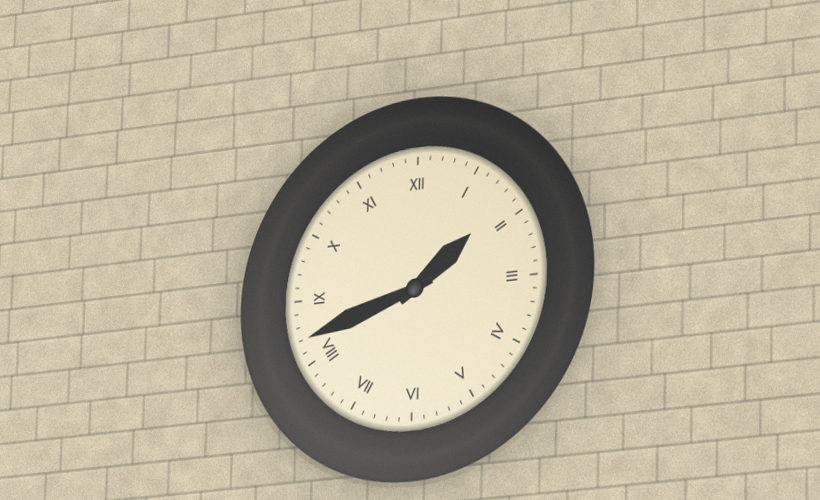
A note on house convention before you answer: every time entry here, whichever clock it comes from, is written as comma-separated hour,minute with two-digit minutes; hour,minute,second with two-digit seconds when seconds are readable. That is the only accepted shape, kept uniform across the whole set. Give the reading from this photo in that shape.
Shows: 1,42
